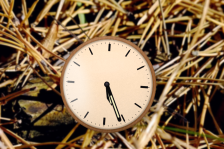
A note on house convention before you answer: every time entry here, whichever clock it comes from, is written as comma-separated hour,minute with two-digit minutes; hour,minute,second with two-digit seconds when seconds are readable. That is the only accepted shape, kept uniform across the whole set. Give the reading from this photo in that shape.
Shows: 5,26
